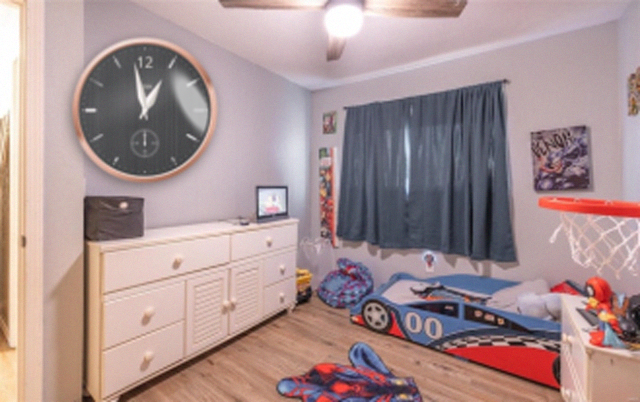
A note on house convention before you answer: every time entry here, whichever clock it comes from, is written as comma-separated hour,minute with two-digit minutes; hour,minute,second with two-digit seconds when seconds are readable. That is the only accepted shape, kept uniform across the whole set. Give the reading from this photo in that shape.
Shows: 12,58
